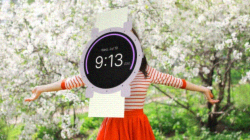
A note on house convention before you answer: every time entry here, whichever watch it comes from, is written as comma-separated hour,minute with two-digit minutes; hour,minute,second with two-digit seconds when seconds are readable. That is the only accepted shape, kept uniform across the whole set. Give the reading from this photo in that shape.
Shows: 9,13
